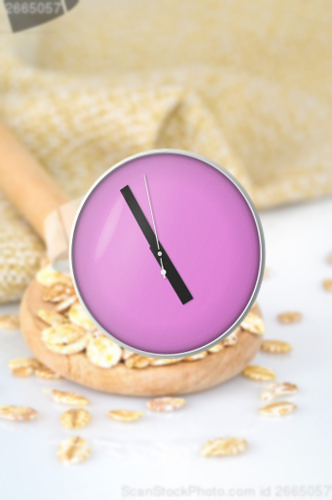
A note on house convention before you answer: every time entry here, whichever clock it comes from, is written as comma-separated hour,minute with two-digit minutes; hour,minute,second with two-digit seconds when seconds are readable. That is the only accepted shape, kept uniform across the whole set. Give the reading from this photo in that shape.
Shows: 4,54,58
